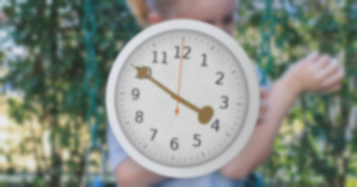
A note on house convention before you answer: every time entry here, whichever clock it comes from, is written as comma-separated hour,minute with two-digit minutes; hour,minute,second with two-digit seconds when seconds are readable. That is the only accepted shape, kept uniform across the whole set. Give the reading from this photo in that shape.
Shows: 3,50,00
